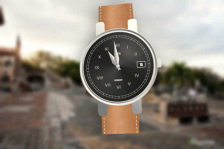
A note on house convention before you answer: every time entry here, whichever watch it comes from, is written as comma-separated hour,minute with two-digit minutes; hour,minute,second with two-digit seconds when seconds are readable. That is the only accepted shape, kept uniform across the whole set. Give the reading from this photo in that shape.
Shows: 10,59
